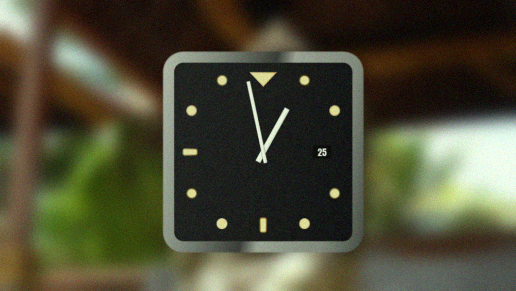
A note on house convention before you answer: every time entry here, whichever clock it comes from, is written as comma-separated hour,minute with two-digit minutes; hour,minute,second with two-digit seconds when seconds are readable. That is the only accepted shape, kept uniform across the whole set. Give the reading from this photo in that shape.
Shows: 12,58
